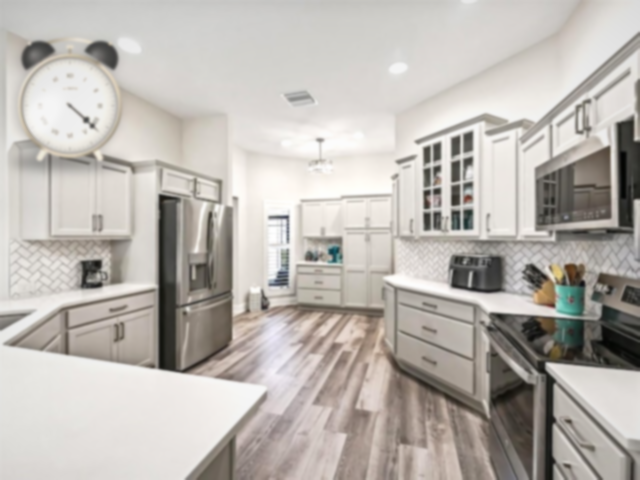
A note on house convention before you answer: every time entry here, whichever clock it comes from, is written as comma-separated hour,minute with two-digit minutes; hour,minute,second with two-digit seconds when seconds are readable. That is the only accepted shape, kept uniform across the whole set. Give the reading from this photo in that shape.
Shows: 4,22
